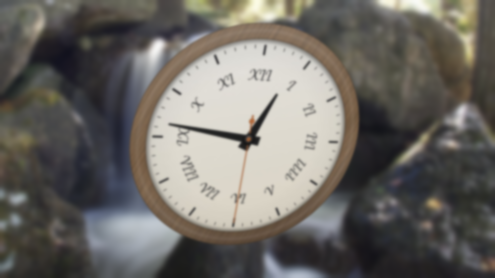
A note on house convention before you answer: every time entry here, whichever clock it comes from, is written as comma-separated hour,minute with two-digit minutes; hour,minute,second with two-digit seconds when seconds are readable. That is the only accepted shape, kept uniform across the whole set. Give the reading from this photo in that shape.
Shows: 12,46,30
